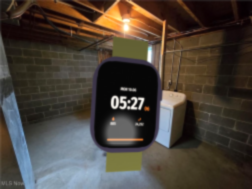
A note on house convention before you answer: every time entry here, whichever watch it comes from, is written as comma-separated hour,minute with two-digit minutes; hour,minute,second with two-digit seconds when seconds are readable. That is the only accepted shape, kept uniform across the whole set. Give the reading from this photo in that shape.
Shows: 5,27
